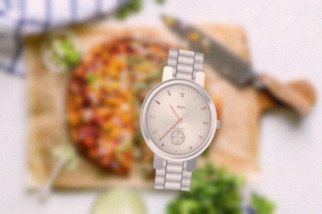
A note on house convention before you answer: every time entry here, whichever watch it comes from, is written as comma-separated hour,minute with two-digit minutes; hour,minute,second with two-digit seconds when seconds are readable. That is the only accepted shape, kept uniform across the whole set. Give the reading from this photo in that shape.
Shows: 10,37
